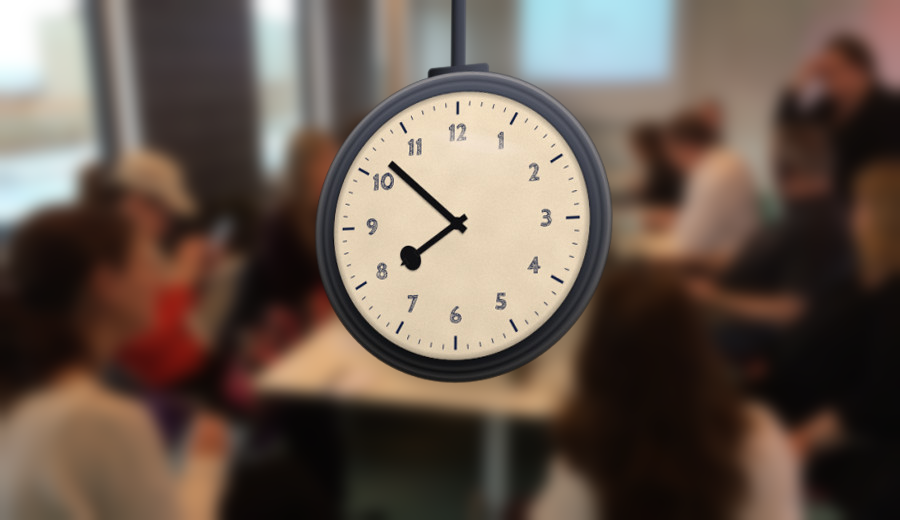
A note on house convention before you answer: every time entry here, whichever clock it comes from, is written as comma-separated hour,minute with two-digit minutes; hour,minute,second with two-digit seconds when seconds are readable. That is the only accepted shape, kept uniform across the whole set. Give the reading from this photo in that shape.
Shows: 7,52
